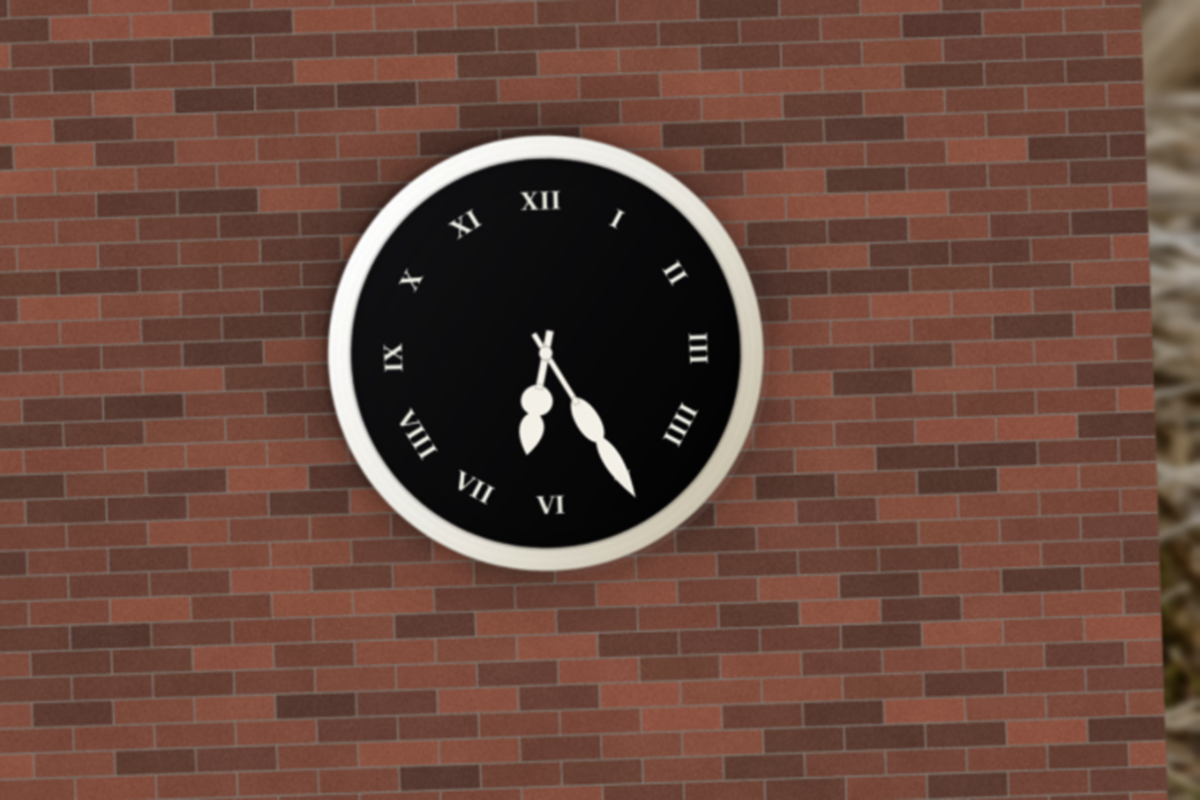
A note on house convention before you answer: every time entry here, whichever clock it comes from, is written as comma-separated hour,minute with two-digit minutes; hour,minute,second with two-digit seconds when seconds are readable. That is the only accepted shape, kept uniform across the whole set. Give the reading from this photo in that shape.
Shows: 6,25
